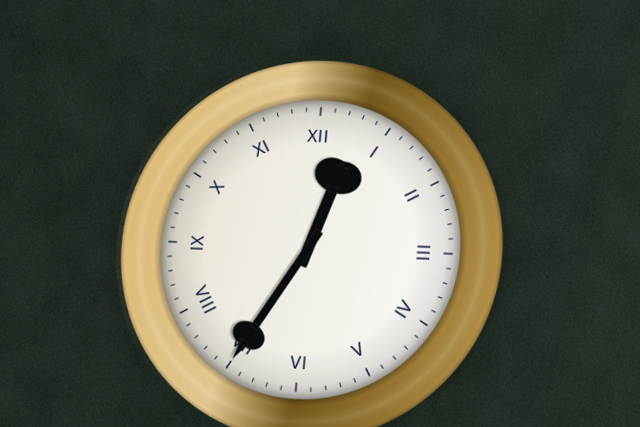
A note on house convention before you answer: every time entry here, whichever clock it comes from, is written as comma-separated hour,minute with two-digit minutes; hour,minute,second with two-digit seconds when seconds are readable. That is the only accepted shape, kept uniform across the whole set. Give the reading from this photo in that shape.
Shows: 12,35
